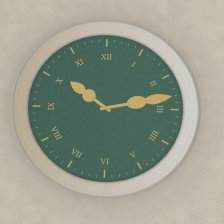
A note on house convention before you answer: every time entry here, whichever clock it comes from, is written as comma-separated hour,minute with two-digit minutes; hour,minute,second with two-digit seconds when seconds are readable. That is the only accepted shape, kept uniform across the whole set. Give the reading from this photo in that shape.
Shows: 10,13
